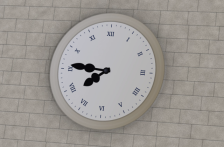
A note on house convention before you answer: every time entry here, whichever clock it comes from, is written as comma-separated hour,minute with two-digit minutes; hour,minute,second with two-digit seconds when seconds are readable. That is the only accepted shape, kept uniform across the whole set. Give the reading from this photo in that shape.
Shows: 7,46
